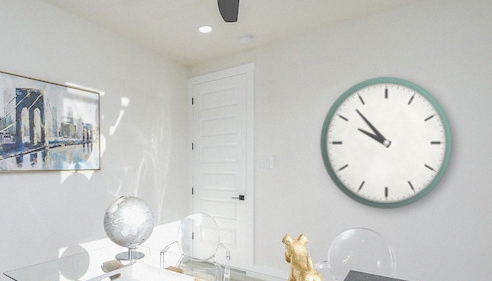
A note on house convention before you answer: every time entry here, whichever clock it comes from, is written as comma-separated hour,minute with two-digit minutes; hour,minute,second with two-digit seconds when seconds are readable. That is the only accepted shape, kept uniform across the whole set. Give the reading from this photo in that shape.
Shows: 9,53
